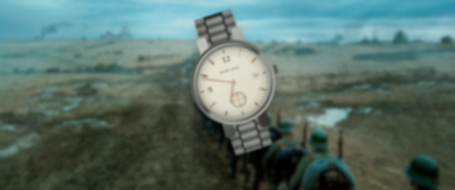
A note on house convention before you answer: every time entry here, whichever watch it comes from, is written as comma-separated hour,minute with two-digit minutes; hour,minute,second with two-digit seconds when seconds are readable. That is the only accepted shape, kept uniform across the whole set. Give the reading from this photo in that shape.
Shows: 6,49
